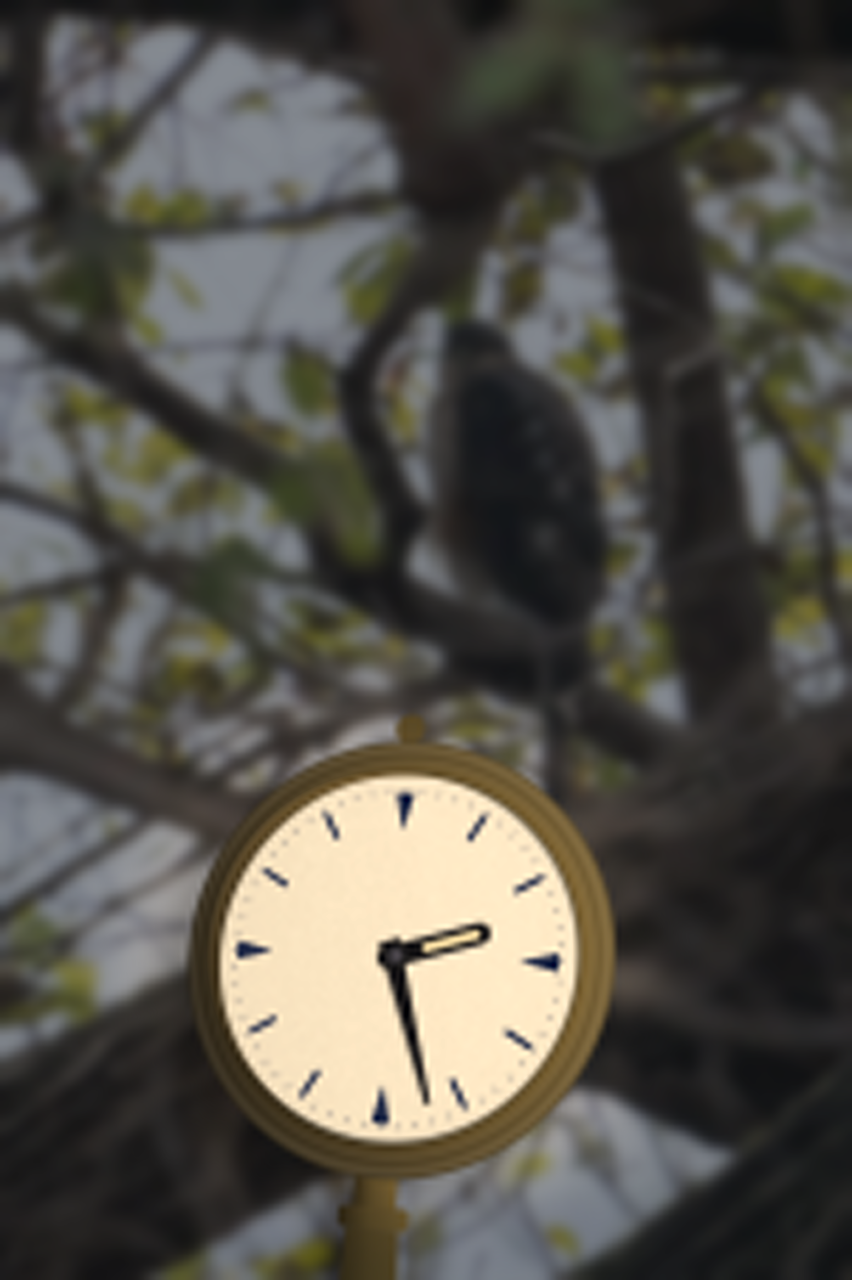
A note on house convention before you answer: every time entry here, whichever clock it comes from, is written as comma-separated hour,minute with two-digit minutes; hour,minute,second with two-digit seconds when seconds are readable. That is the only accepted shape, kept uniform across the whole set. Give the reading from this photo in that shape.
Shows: 2,27
